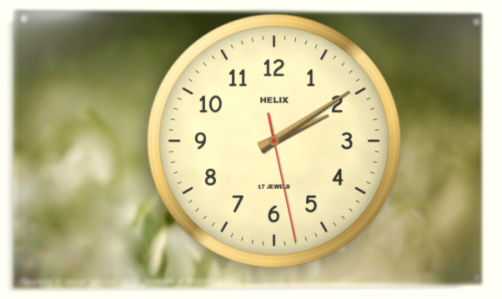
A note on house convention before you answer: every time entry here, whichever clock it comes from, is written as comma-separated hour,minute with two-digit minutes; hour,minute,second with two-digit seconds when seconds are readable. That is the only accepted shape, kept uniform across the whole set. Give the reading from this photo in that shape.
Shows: 2,09,28
